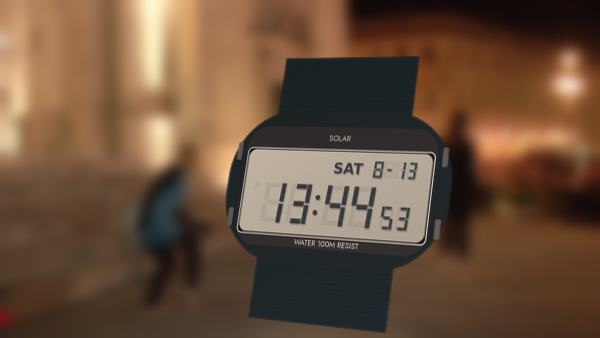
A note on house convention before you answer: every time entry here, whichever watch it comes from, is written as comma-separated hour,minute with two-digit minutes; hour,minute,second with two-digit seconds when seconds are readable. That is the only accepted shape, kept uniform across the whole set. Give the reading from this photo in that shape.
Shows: 13,44,53
